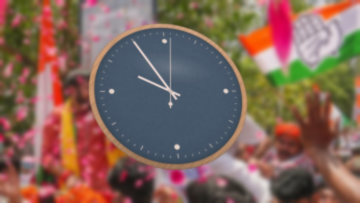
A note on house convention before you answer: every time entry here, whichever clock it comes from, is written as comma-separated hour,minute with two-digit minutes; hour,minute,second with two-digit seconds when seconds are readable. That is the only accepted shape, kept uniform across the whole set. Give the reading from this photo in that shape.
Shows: 9,55,01
